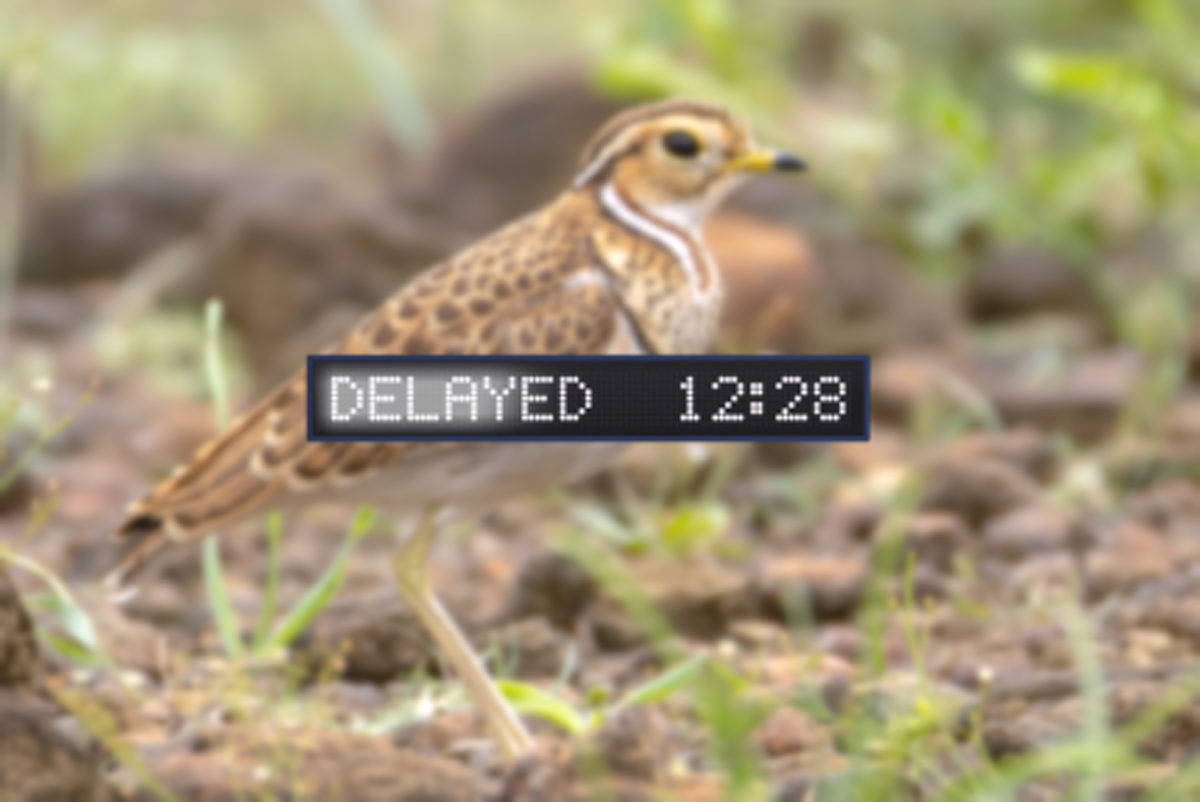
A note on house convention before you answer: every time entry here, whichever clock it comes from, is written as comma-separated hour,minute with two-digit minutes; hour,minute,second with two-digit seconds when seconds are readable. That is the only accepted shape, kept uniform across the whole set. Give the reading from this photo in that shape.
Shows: 12,28
